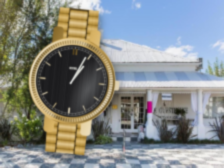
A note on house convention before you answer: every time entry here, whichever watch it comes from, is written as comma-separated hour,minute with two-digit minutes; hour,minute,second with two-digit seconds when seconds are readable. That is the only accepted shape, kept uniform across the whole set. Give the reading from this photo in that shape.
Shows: 1,04
